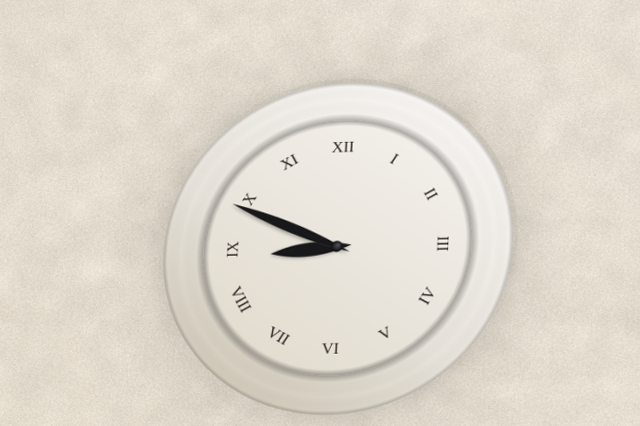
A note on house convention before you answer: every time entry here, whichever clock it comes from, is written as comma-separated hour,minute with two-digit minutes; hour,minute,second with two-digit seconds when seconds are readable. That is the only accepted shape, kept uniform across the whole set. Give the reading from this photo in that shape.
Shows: 8,49
